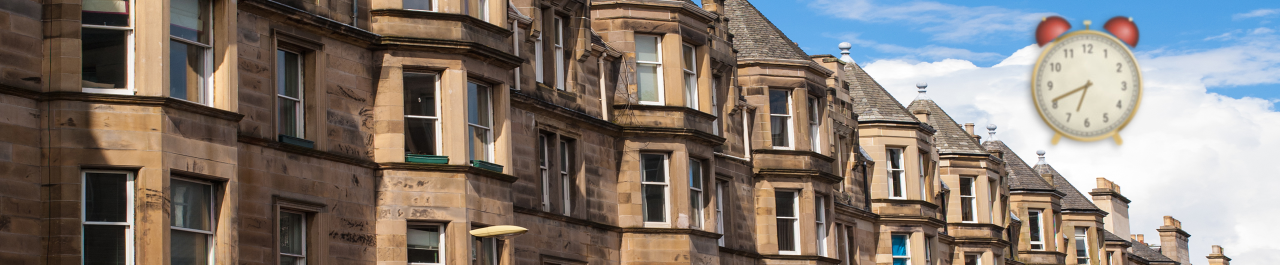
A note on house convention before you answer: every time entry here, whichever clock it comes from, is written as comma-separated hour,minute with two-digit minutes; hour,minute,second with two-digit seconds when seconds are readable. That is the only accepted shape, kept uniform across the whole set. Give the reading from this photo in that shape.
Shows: 6,41
